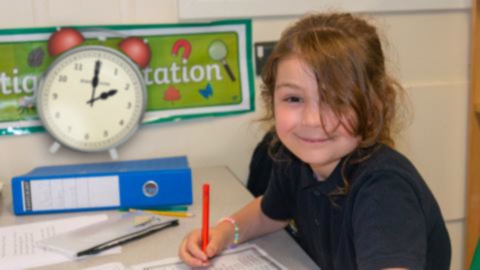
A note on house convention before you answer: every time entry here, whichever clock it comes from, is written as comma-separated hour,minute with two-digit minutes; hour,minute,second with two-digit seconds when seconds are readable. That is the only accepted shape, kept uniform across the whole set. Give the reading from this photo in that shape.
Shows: 2,00
